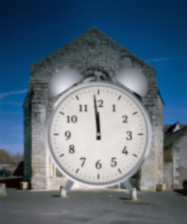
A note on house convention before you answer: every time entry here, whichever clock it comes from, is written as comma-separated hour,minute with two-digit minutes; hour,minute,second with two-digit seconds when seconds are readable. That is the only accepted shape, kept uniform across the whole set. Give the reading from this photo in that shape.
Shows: 11,59
